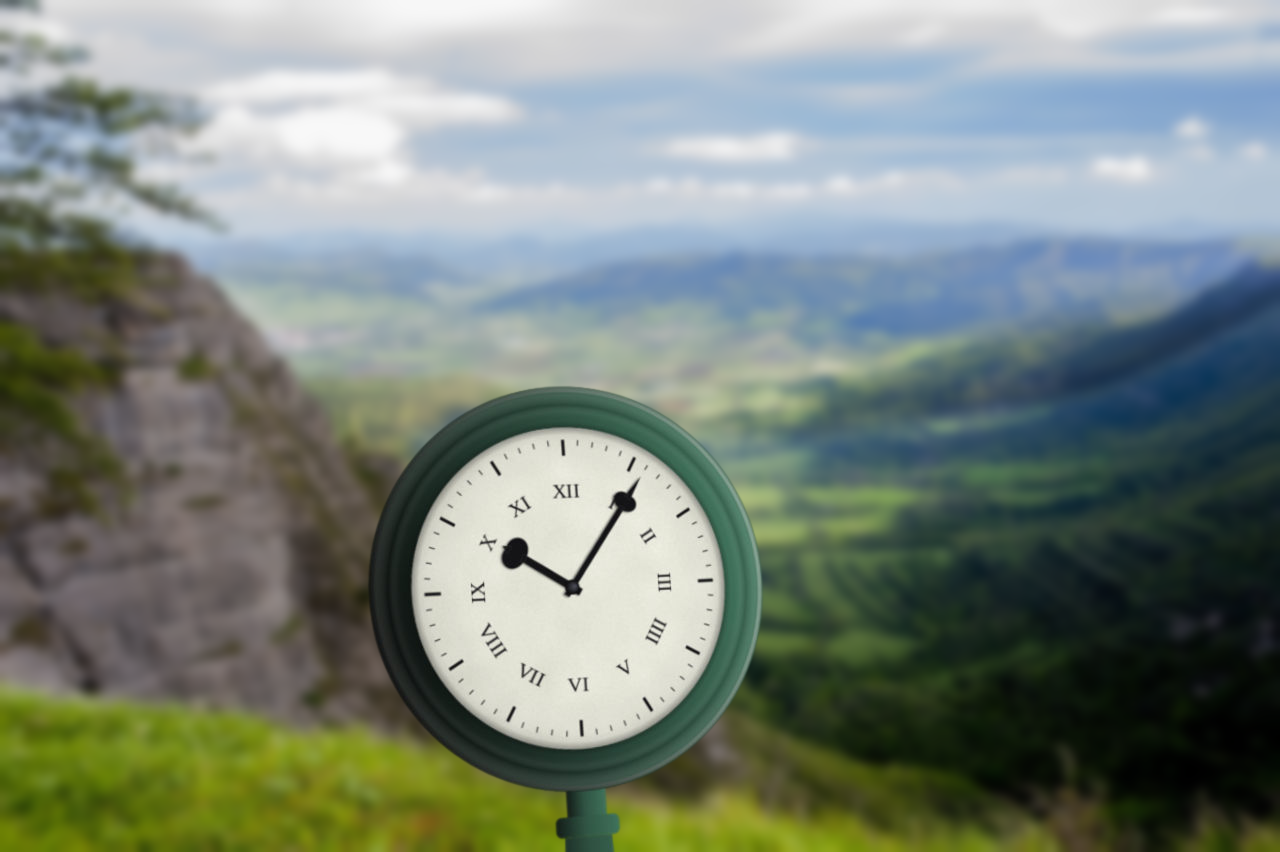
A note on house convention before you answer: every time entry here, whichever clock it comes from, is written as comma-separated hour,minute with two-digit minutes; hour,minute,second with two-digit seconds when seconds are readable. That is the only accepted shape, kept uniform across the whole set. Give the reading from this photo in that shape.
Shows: 10,06
